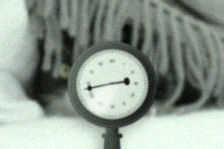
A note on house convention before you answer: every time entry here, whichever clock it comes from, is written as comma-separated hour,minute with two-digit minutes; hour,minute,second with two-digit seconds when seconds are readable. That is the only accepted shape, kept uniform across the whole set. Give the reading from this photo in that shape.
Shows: 2,43
